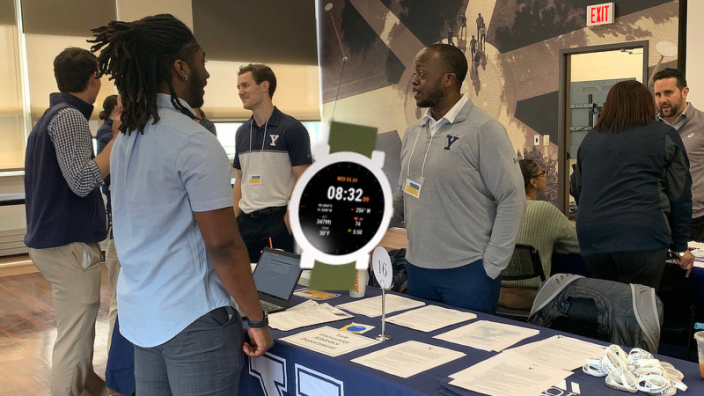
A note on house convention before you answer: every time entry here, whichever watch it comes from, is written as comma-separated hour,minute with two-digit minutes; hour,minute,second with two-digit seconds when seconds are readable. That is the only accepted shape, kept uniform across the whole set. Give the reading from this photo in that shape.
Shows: 8,32
